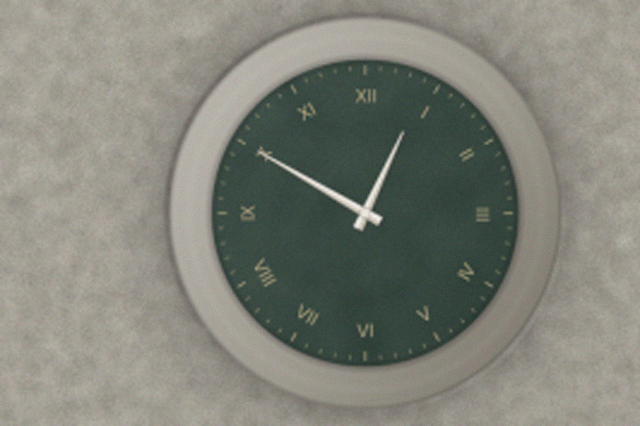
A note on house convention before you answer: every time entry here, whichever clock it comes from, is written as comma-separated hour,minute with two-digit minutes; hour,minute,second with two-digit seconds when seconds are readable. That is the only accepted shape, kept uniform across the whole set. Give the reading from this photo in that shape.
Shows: 12,50
